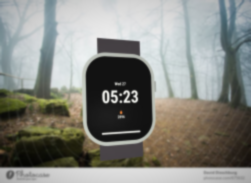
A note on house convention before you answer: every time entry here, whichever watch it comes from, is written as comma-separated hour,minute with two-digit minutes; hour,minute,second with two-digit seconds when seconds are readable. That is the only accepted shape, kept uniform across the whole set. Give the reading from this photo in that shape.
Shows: 5,23
